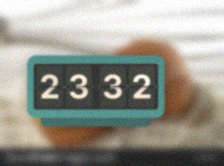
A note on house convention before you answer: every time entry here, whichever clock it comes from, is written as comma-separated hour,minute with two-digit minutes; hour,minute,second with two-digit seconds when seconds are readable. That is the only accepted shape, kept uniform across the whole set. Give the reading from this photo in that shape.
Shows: 23,32
